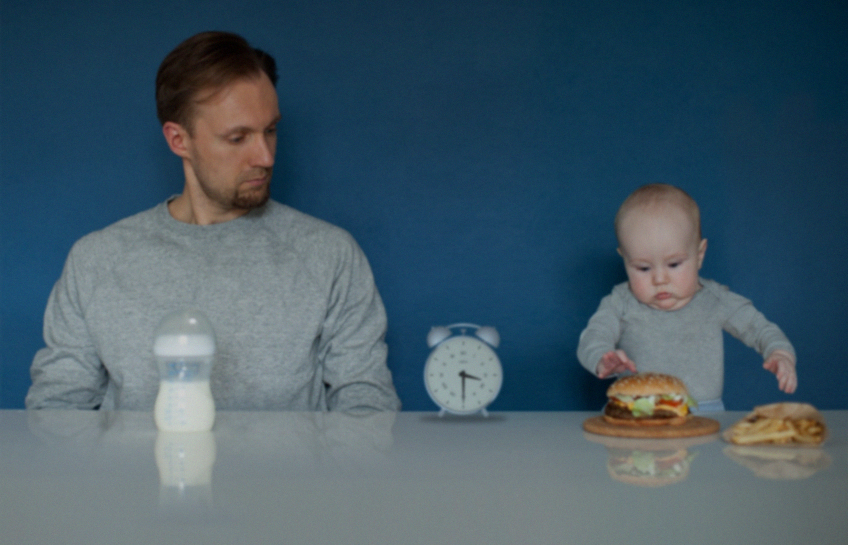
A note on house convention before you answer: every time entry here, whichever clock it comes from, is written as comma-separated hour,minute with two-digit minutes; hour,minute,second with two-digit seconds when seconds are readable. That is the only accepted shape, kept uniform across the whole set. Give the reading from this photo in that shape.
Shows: 3,30
